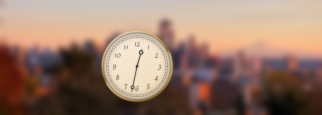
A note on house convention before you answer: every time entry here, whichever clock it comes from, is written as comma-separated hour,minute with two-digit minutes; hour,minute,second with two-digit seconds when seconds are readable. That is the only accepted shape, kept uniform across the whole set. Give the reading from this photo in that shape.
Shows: 12,32
